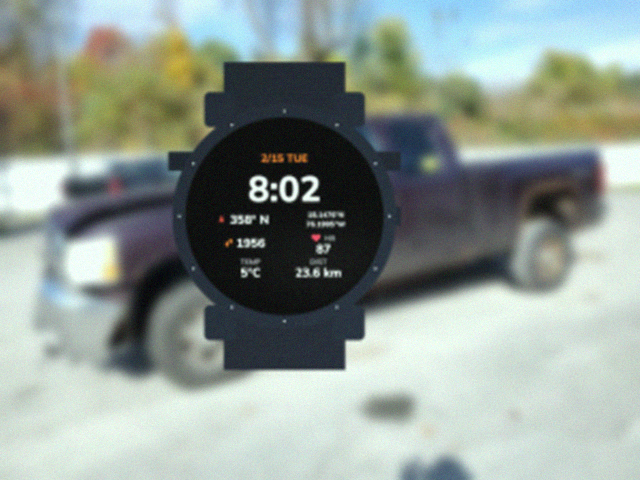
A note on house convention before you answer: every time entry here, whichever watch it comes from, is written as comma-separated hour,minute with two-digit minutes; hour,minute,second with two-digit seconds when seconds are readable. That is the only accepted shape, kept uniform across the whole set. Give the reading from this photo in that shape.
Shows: 8,02
